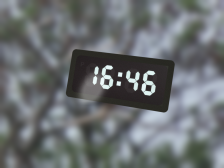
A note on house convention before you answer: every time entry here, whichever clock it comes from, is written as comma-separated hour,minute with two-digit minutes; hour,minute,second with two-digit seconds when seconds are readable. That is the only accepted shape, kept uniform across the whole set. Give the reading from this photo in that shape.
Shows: 16,46
